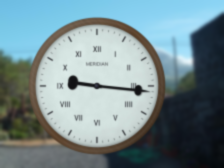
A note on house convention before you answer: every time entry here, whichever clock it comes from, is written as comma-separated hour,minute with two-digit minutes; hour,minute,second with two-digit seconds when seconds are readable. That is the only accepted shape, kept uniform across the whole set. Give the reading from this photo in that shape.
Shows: 9,16
